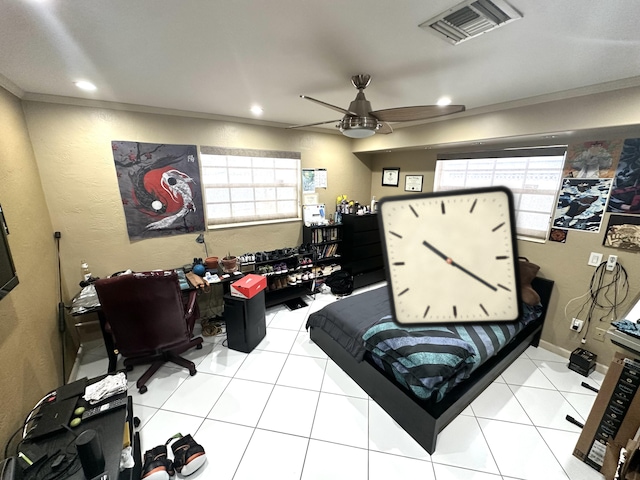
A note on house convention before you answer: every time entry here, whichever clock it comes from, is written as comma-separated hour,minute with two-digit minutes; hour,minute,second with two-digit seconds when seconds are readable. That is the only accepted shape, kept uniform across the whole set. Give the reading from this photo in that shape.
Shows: 10,21
